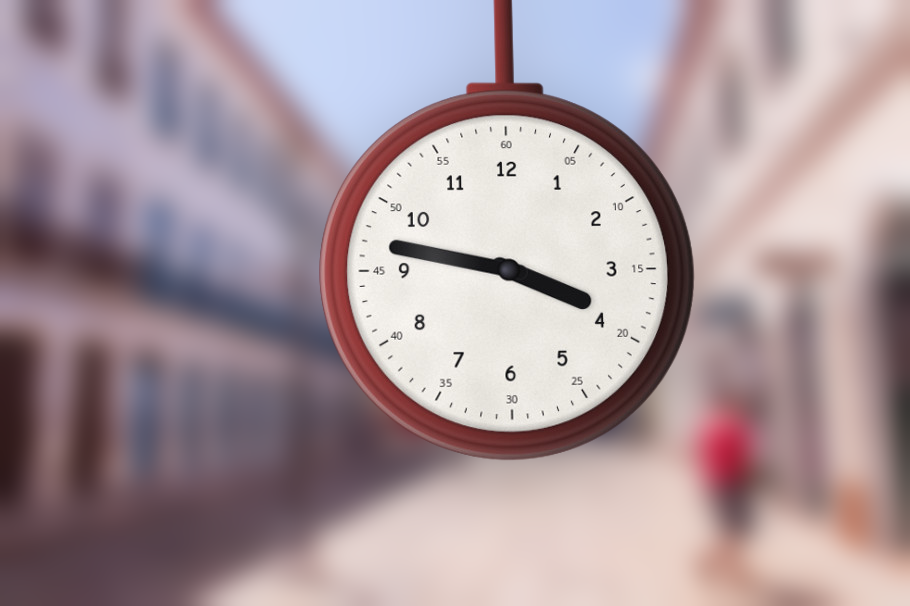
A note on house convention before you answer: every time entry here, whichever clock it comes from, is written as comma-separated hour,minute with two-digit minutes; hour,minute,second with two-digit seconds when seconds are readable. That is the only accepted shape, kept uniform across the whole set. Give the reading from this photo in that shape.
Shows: 3,47
